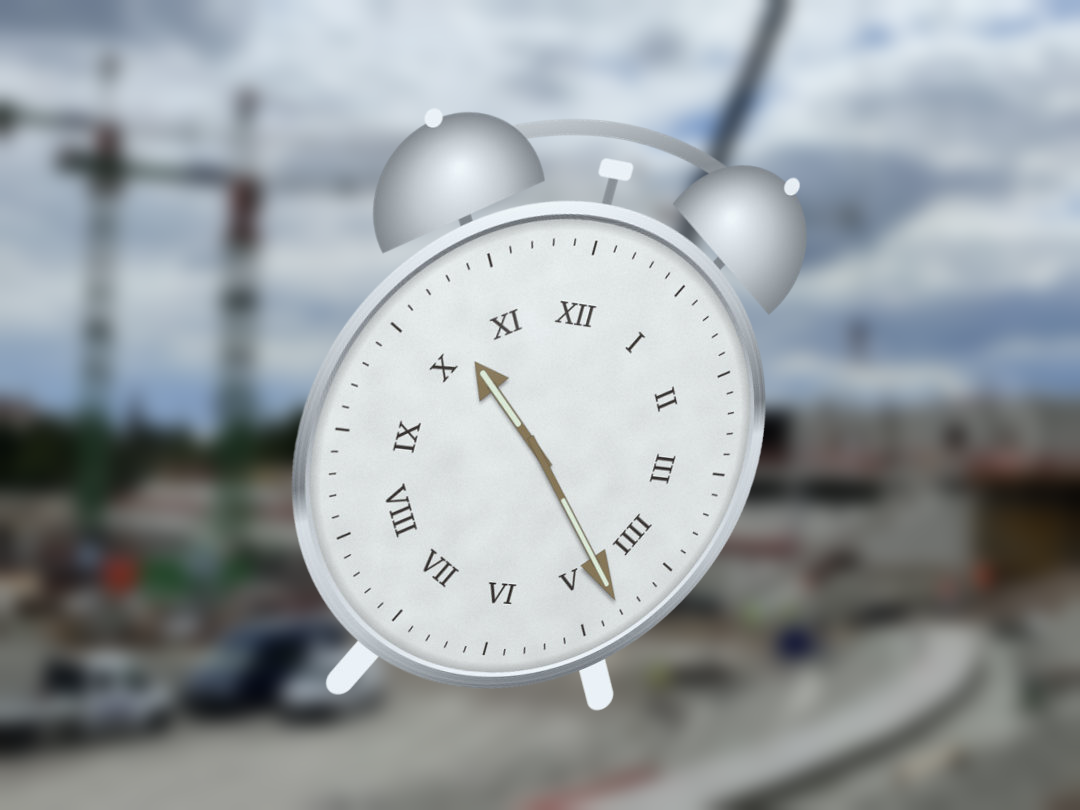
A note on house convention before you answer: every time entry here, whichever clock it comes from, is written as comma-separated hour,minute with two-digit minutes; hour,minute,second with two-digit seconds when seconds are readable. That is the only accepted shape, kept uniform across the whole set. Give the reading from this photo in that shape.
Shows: 10,23
